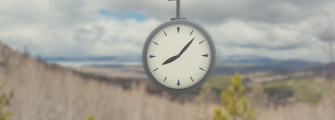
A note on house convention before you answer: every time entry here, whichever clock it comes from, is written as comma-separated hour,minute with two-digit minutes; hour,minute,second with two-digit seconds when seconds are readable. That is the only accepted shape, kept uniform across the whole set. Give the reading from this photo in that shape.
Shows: 8,07
